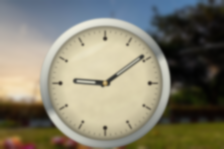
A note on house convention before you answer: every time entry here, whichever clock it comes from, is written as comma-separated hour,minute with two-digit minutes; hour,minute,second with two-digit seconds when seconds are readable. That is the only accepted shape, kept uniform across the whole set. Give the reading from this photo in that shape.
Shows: 9,09
